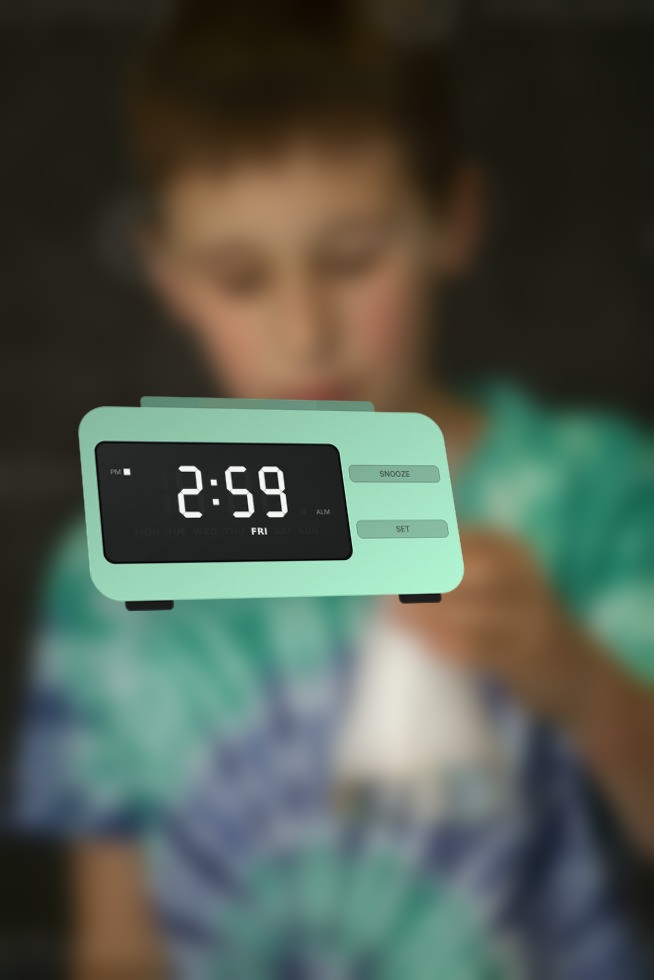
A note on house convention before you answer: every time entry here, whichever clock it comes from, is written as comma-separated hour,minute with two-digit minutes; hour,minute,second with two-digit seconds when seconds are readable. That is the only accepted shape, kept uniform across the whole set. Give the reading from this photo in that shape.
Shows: 2,59
